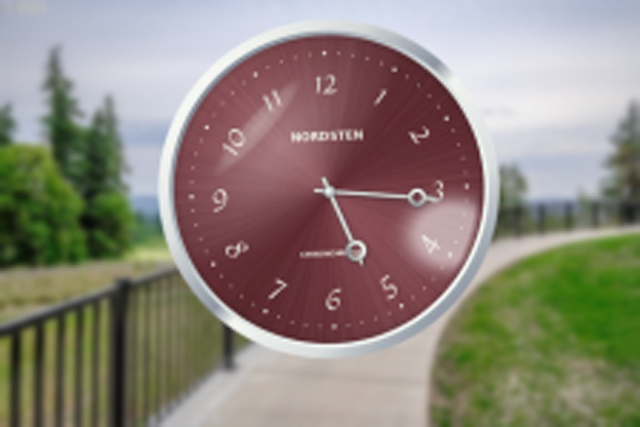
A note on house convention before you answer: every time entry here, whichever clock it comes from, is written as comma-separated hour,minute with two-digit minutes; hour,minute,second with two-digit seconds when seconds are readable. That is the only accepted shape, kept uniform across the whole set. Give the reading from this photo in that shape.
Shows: 5,16
